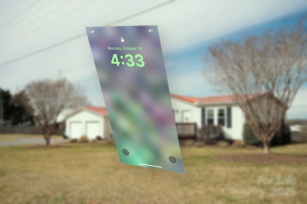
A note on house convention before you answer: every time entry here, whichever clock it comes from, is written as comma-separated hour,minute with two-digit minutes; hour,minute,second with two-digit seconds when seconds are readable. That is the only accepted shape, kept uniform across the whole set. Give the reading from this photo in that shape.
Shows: 4,33
